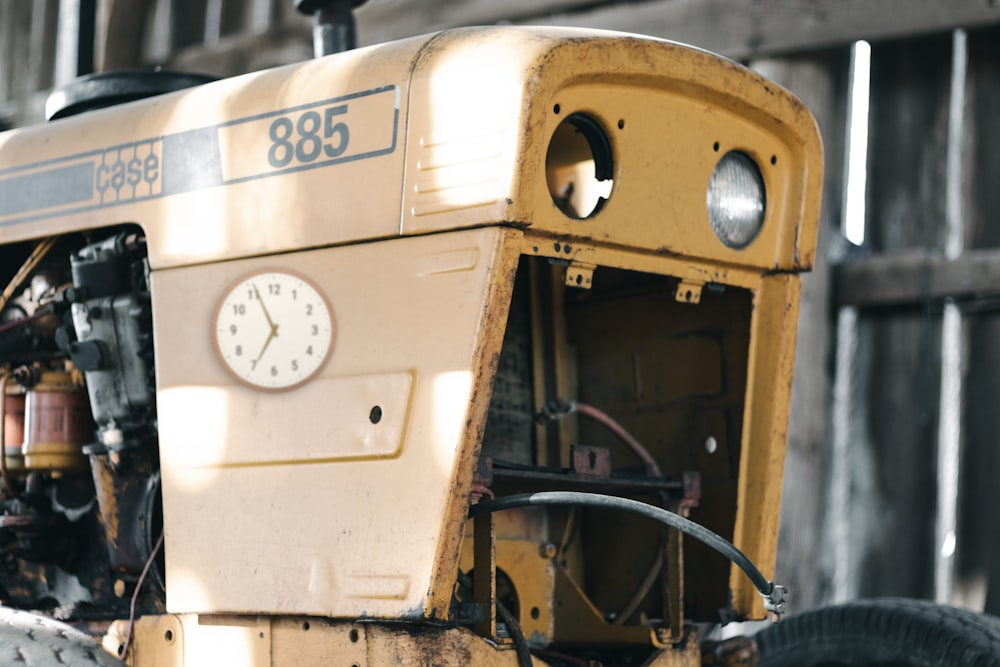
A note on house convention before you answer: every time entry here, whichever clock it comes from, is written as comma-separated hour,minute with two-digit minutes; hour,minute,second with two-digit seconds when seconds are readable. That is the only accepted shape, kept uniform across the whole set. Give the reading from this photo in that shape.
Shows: 6,56
